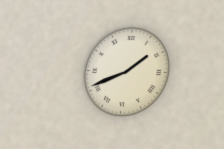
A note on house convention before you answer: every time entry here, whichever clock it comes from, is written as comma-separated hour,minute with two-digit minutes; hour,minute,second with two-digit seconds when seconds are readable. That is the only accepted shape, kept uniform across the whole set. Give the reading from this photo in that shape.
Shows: 1,41
